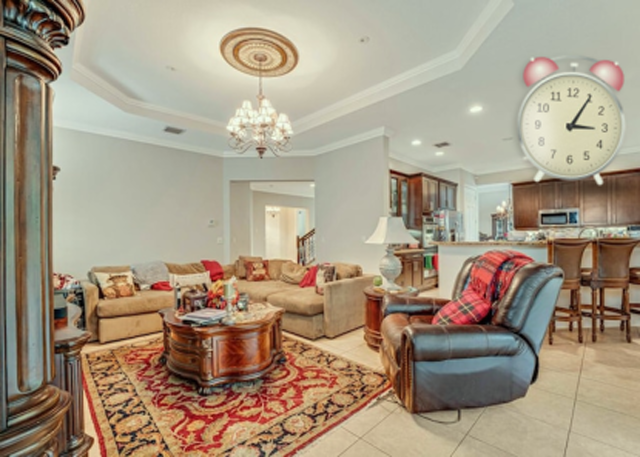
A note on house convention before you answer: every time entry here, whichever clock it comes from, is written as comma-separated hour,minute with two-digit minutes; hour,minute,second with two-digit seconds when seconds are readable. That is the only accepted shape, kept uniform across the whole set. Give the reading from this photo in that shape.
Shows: 3,05
